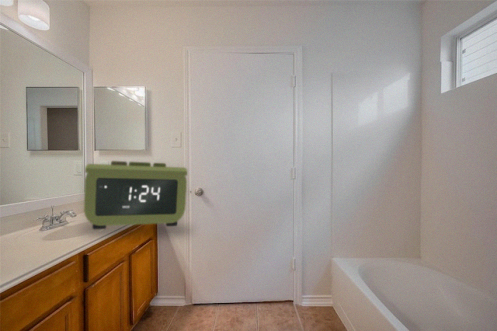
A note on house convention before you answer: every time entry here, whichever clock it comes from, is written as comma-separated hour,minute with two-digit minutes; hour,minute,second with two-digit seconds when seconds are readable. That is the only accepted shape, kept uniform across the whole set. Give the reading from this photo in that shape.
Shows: 1,24
